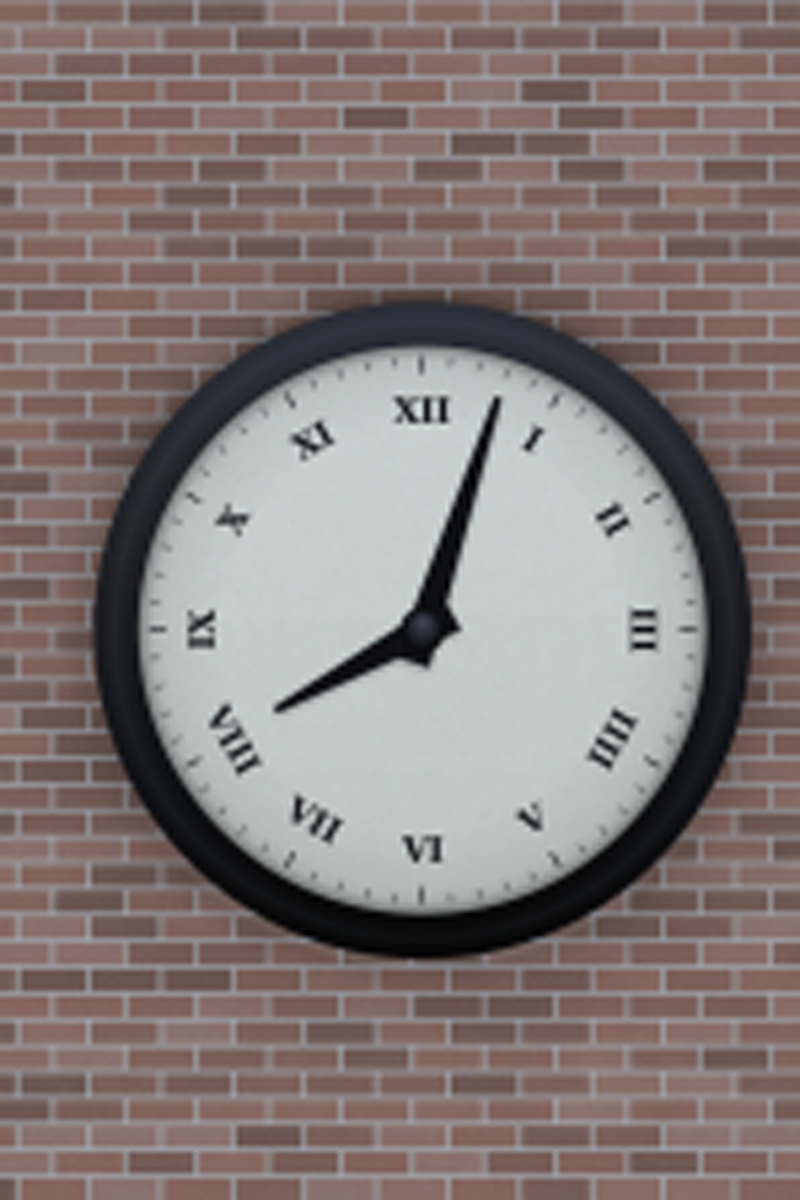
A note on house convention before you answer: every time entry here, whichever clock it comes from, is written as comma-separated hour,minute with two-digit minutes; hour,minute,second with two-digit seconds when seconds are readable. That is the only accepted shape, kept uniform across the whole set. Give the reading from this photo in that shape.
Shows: 8,03
